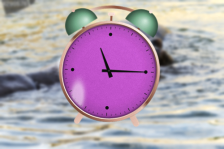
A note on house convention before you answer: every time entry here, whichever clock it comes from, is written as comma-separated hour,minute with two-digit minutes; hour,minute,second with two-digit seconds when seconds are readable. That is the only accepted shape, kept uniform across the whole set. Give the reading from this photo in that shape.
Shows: 11,15
